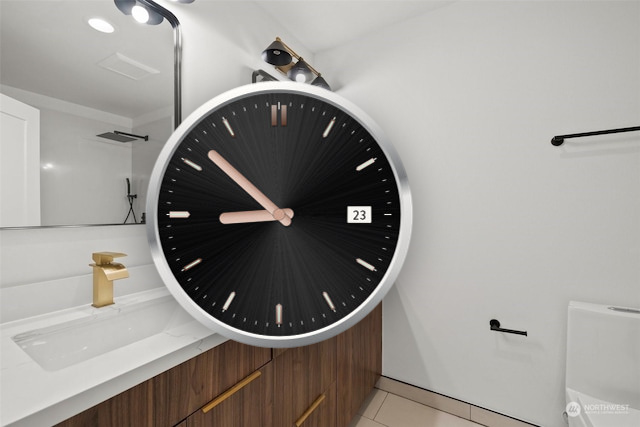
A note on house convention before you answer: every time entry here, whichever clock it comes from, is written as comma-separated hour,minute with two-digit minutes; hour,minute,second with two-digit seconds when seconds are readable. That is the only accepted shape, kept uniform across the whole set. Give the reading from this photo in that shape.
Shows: 8,52
